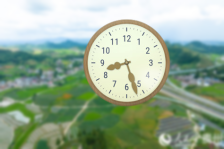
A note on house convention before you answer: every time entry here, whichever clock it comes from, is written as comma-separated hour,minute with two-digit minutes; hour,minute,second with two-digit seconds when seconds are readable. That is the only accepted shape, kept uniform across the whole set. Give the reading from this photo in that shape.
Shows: 8,27
